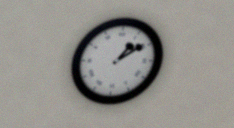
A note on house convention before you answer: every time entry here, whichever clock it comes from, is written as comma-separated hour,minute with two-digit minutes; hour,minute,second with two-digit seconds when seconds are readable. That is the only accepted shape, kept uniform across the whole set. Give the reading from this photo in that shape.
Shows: 1,09
